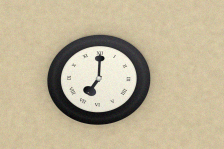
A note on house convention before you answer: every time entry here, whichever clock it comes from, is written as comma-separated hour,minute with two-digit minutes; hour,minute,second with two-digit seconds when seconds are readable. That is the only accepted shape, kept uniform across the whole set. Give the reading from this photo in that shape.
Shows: 7,00
